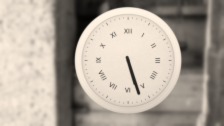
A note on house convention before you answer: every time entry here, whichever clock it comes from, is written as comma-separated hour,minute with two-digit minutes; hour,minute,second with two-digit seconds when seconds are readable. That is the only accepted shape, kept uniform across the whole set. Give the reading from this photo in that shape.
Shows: 5,27
